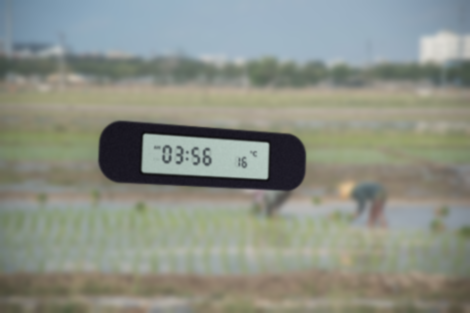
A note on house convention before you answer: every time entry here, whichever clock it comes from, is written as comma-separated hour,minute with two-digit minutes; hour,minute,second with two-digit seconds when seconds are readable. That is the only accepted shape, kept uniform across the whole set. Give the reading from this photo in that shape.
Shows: 3,56
